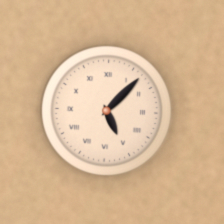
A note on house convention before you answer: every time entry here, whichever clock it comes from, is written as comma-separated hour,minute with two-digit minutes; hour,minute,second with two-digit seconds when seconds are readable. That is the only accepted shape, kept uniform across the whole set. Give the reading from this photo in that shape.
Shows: 5,07
